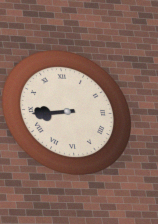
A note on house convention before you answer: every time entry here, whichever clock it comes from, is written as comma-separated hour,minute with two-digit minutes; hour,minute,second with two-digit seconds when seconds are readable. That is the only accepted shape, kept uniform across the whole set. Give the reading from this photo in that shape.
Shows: 8,44
